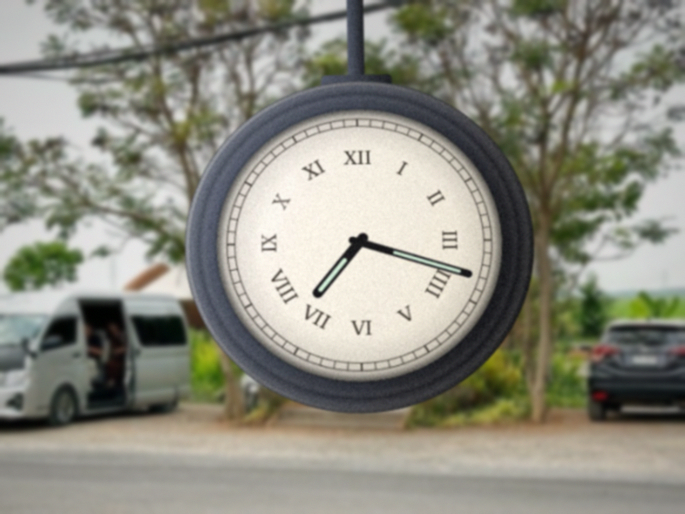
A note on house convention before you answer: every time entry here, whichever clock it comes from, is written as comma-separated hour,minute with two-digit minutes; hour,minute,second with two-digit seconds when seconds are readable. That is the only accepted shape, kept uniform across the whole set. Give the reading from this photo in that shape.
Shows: 7,18
